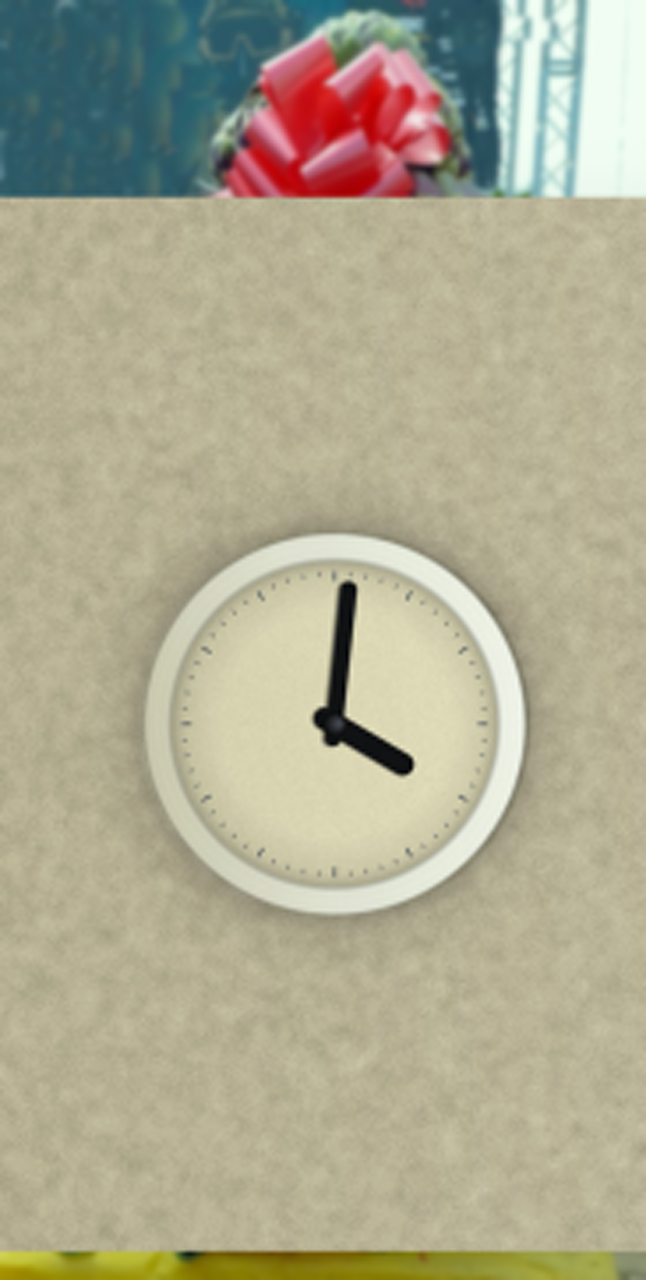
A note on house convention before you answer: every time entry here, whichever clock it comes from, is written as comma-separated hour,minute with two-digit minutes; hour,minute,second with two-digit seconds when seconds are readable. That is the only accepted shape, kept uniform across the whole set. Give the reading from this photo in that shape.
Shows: 4,01
